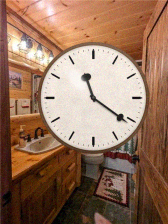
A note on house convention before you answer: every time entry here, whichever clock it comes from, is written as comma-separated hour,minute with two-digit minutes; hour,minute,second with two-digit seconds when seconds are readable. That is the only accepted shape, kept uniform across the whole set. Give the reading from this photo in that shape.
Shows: 11,21
